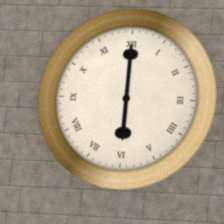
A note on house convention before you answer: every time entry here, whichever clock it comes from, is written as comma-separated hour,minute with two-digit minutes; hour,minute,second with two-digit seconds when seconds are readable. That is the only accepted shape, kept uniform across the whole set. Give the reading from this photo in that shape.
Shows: 6,00
